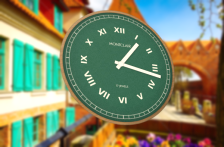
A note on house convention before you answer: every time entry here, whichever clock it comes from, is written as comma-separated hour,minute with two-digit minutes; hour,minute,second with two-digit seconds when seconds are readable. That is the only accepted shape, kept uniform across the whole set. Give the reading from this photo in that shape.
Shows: 1,17
